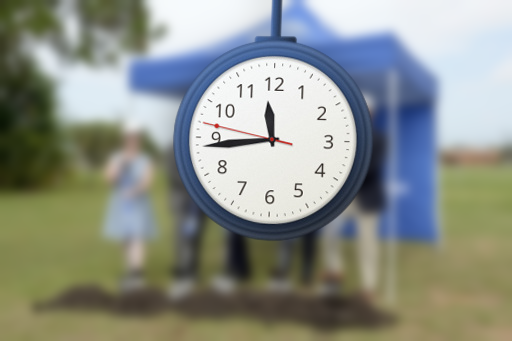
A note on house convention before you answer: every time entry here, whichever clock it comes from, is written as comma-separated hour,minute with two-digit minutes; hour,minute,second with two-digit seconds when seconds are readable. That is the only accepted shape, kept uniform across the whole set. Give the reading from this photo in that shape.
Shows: 11,43,47
